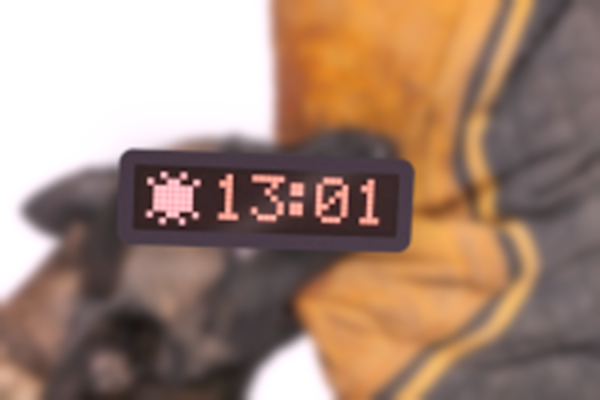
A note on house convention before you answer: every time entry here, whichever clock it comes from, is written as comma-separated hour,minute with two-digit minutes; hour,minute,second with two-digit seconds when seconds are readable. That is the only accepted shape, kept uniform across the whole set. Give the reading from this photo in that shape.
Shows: 13,01
